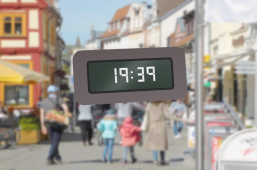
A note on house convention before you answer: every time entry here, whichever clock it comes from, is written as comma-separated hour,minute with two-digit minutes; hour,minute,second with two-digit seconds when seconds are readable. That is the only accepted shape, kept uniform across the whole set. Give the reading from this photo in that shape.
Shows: 19,39
